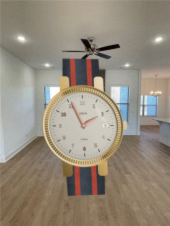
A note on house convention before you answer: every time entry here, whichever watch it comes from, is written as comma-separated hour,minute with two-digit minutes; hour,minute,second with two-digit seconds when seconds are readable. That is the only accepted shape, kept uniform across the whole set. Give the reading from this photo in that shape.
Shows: 1,56
